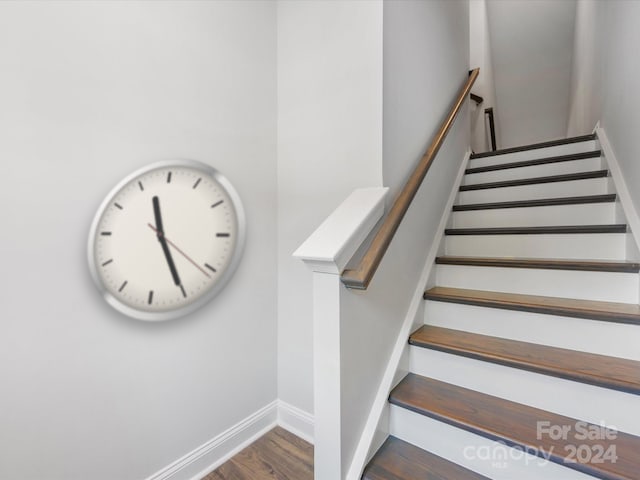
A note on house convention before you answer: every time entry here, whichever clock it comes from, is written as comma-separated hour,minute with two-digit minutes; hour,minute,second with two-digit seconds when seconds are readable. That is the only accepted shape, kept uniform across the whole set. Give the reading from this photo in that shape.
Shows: 11,25,21
